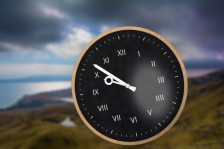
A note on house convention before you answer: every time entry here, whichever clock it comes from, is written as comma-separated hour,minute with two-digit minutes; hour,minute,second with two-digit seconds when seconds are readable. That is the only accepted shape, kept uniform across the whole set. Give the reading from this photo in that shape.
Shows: 9,52
